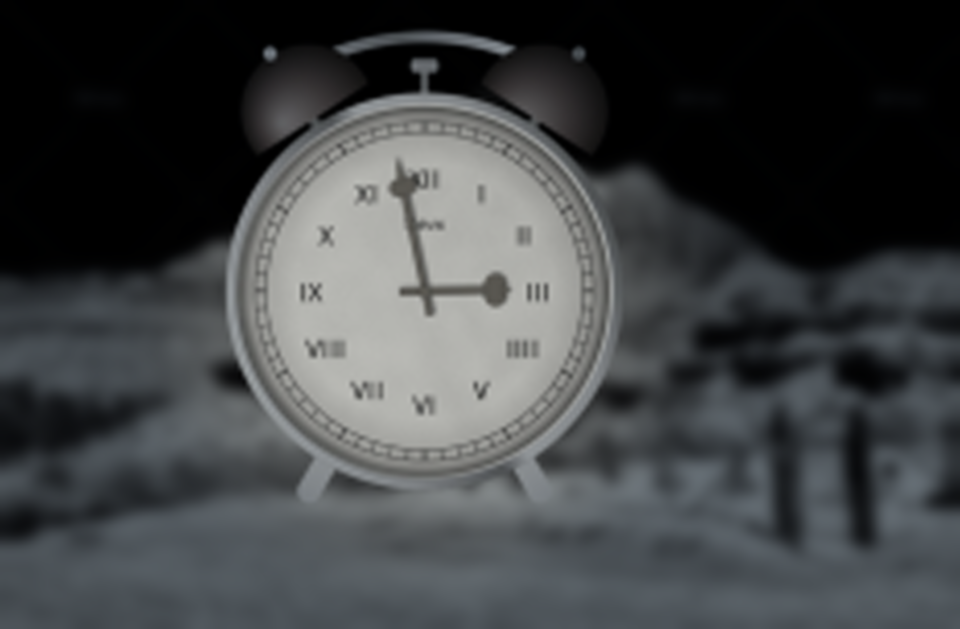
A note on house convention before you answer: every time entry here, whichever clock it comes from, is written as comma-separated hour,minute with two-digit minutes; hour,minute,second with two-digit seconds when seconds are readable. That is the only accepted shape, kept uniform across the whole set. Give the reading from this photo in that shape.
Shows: 2,58
